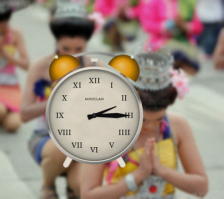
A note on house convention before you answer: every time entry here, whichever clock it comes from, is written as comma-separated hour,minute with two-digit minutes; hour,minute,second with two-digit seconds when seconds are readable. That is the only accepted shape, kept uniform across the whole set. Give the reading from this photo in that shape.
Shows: 2,15
